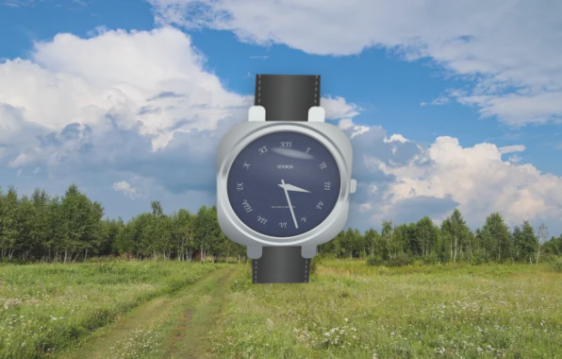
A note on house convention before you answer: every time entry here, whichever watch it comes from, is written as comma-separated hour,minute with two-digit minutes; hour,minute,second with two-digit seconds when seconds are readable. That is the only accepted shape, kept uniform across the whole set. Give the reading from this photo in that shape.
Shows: 3,27
